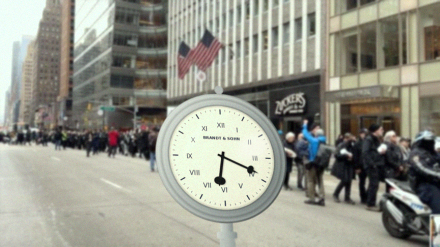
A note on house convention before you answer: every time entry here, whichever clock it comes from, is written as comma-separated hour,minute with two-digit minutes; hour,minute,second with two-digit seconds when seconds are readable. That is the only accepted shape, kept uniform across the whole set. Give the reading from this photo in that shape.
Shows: 6,19
